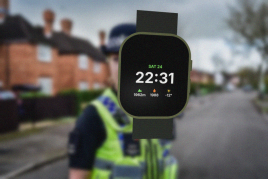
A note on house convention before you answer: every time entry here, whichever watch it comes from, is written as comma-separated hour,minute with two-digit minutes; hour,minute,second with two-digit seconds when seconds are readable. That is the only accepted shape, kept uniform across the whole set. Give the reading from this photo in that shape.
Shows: 22,31
